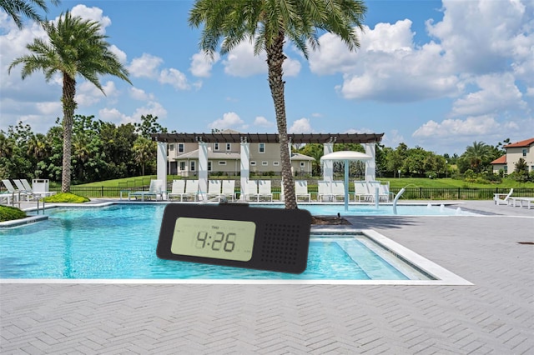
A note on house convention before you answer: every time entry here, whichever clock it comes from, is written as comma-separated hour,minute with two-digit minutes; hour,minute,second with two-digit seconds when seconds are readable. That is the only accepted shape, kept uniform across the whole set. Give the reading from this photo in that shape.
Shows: 4,26
